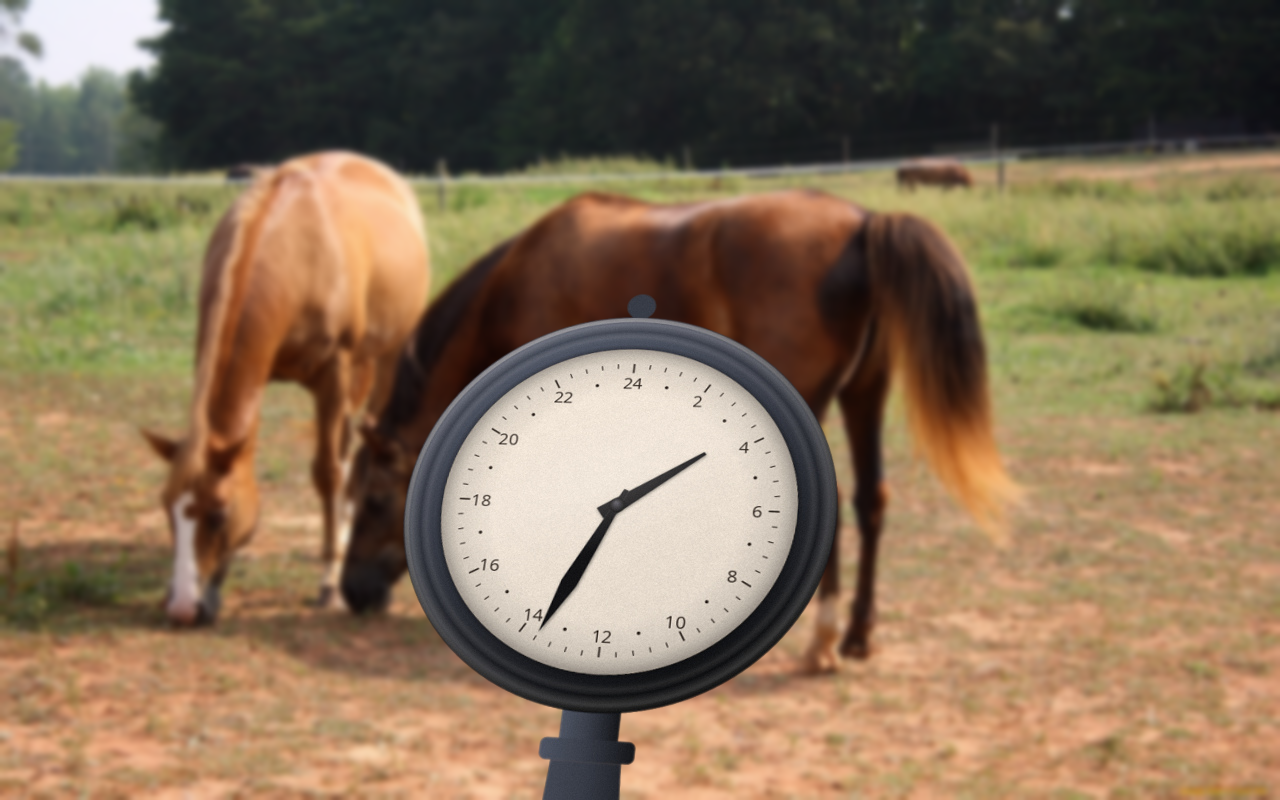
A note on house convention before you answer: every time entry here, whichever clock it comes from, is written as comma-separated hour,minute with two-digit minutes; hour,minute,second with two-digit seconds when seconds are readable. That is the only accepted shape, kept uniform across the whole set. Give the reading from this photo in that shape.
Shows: 3,34
